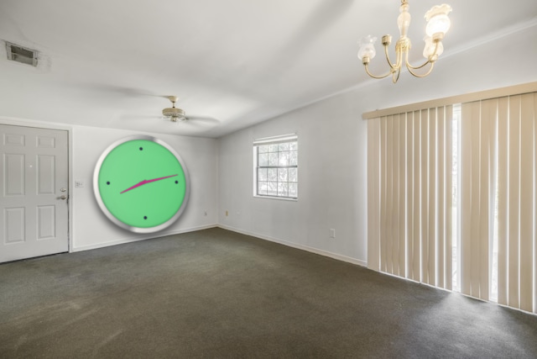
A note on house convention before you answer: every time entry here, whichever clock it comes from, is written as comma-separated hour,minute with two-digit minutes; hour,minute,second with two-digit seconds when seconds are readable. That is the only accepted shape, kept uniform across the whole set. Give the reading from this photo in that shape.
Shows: 8,13
